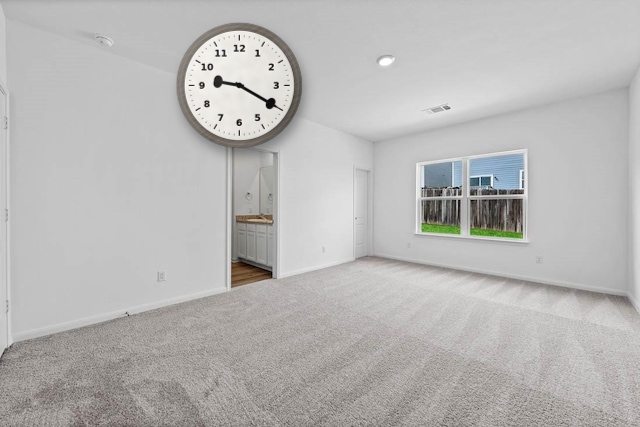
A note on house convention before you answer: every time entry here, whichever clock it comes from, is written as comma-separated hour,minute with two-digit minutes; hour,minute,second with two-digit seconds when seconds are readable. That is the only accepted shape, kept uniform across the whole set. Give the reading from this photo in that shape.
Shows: 9,20
